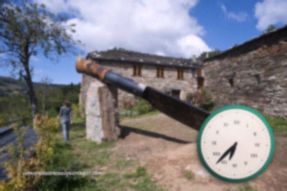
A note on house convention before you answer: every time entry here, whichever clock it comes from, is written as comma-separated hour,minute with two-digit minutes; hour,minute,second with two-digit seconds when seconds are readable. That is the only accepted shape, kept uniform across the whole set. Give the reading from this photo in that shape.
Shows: 6,37
